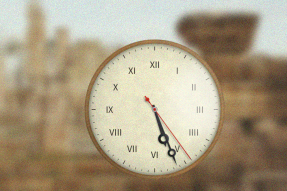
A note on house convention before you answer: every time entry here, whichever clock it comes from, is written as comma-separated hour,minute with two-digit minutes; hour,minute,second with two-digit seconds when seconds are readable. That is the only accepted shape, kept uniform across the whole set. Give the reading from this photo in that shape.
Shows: 5,26,24
